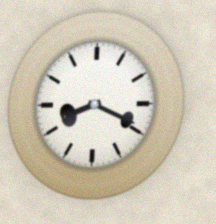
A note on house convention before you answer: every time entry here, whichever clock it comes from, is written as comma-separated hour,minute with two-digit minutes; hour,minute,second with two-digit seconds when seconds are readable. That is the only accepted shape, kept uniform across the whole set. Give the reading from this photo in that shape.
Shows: 8,19
